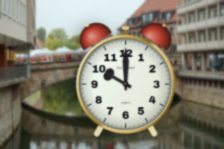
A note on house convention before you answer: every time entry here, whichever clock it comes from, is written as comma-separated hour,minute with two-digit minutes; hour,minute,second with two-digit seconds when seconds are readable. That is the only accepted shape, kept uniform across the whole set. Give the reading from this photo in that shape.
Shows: 10,00
